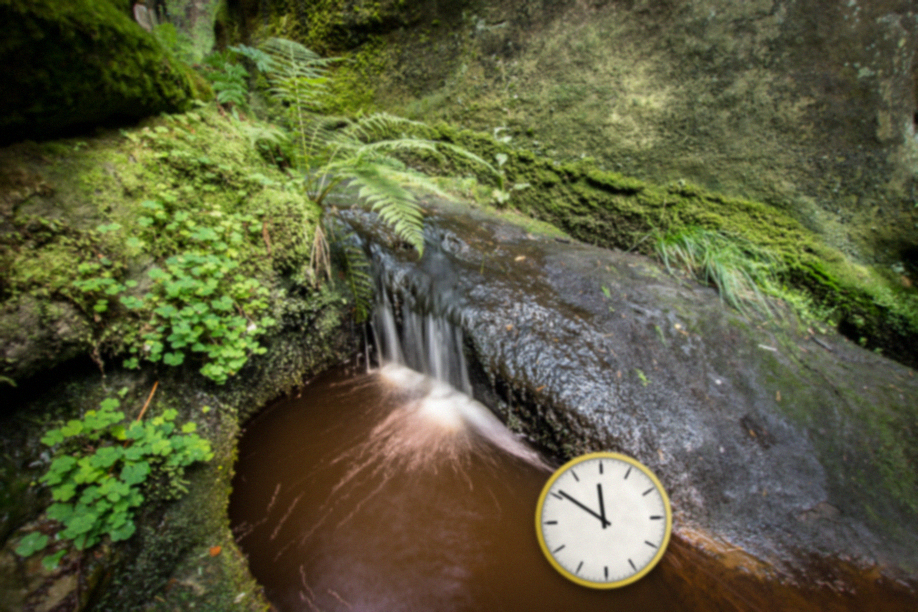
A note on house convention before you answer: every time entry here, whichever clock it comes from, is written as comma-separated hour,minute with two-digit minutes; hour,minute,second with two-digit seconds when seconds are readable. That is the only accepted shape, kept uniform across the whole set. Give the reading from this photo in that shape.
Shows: 11,51
